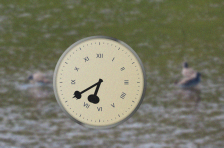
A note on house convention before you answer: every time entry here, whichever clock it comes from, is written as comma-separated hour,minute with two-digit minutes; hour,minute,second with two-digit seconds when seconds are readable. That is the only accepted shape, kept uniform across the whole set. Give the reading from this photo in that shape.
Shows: 6,40
